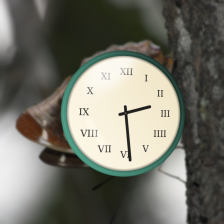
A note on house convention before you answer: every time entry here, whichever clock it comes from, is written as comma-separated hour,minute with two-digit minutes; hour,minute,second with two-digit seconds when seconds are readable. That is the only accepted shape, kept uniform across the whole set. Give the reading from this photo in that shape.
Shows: 2,29
